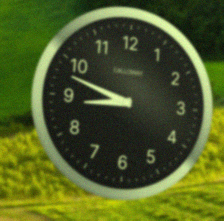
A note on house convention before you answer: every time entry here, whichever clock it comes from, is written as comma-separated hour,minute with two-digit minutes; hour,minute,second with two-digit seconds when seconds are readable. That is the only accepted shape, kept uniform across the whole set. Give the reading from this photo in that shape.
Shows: 8,48
